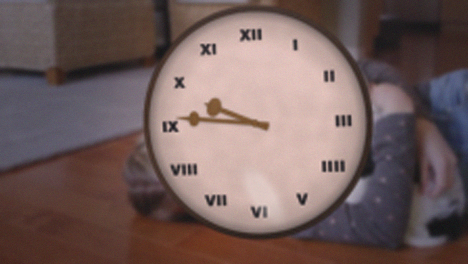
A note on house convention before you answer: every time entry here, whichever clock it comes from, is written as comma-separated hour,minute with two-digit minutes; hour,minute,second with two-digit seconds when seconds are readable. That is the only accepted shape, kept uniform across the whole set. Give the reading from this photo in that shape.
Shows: 9,46
